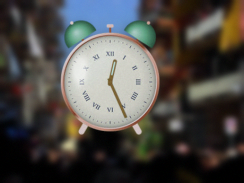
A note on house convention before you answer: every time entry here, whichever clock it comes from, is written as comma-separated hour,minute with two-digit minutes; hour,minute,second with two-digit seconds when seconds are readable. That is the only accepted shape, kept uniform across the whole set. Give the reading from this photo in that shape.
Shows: 12,26
